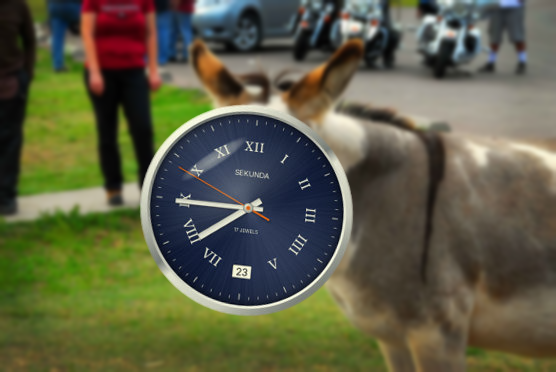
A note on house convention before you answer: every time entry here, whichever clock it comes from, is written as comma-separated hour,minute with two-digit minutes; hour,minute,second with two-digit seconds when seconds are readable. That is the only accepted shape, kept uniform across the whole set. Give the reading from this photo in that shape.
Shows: 7,44,49
